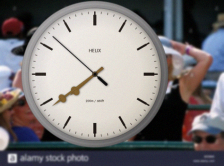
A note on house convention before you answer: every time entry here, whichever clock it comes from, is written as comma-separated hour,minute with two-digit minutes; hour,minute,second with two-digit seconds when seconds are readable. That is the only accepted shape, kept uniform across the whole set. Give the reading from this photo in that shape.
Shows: 7,38,52
